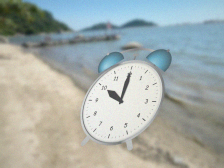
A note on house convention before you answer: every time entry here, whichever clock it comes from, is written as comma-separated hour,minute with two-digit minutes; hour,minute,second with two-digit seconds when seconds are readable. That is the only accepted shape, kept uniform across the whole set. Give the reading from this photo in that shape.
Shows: 10,00
